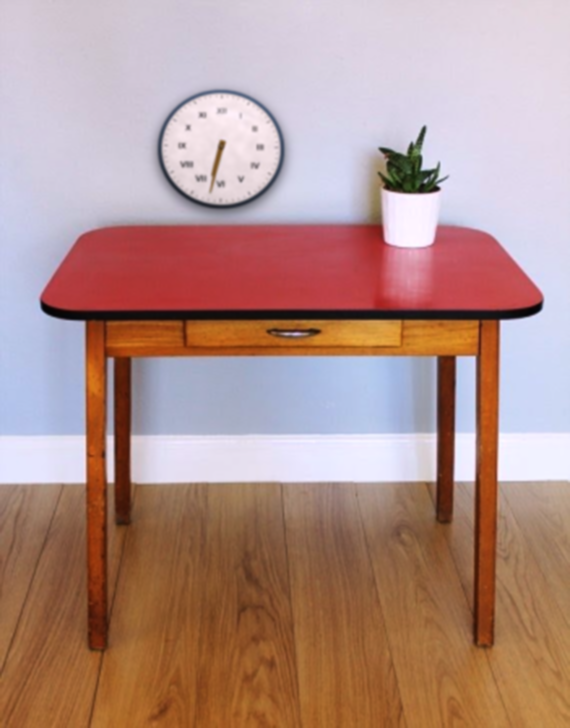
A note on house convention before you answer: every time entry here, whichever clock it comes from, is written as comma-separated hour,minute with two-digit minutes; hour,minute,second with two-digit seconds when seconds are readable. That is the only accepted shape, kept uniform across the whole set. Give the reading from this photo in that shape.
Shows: 6,32
